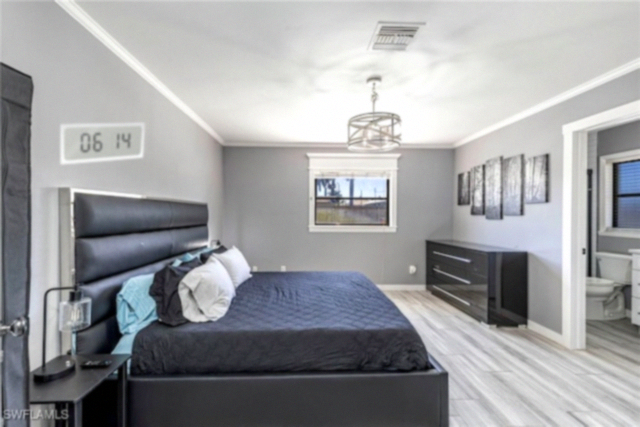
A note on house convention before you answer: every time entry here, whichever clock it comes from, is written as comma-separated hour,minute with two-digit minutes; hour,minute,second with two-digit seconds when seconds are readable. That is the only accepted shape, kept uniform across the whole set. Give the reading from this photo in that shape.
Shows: 6,14
